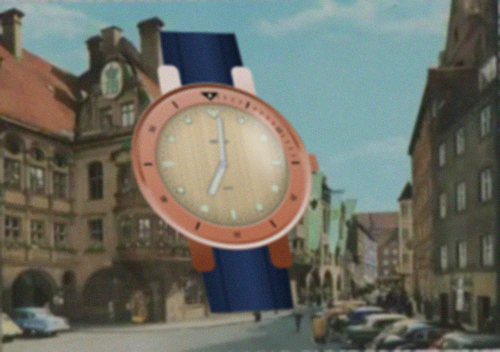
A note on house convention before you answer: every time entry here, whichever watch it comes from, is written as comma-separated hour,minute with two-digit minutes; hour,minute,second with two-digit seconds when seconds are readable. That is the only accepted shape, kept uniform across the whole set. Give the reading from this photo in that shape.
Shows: 7,01
